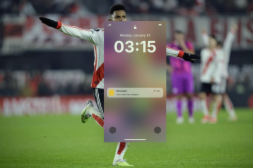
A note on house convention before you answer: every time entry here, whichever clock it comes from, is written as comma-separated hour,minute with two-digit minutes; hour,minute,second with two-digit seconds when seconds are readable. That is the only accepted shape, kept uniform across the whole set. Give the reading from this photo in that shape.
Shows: 3,15
